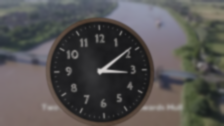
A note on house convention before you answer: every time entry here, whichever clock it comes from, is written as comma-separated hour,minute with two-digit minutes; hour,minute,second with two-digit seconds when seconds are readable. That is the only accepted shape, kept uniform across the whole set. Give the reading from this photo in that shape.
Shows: 3,09
